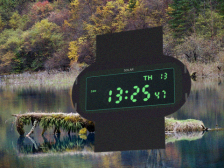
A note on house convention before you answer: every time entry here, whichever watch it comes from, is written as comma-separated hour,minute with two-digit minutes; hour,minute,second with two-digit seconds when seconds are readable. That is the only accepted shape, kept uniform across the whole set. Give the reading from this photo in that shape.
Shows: 13,25,47
